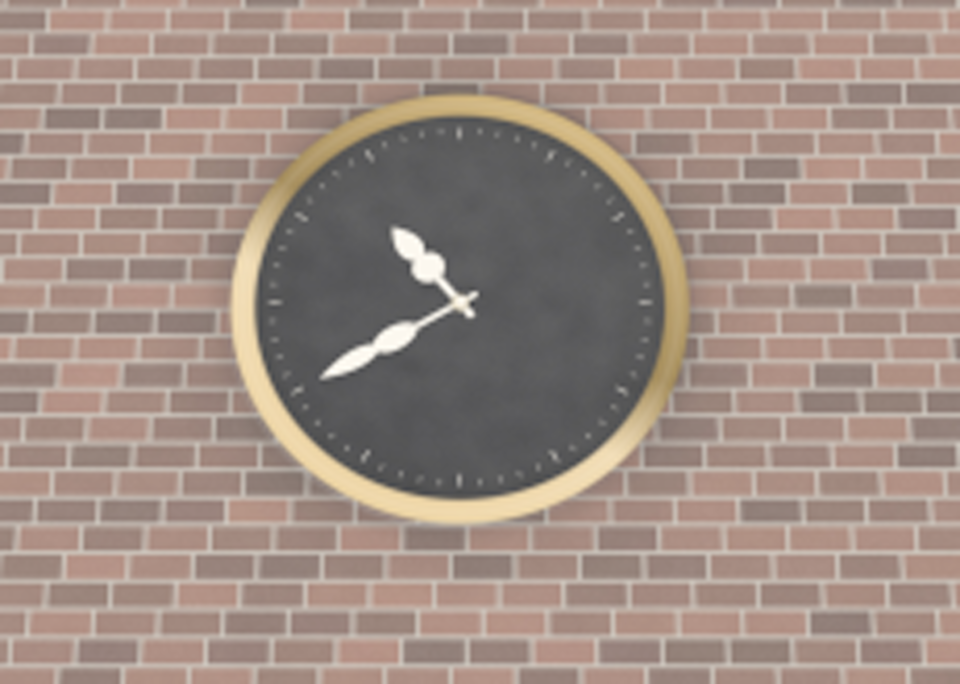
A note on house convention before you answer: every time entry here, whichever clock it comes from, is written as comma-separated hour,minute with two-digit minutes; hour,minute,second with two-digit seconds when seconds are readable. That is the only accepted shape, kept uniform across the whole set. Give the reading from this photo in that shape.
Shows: 10,40
